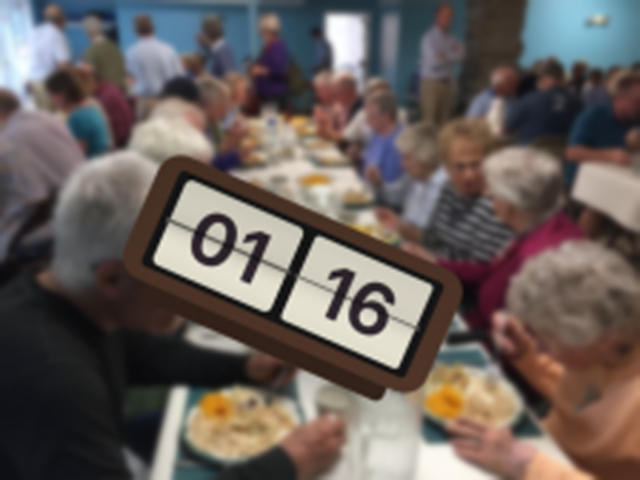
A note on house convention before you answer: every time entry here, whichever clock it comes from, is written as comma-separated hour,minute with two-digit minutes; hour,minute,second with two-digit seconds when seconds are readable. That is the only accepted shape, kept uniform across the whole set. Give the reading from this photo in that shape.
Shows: 1,16
